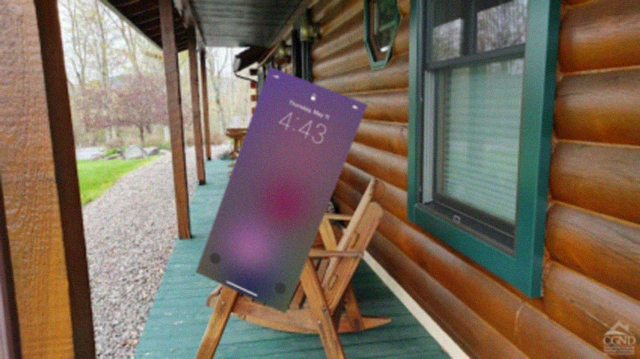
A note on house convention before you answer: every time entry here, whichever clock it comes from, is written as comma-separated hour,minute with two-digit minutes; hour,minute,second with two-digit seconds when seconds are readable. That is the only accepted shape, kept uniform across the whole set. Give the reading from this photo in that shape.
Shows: 4,43
